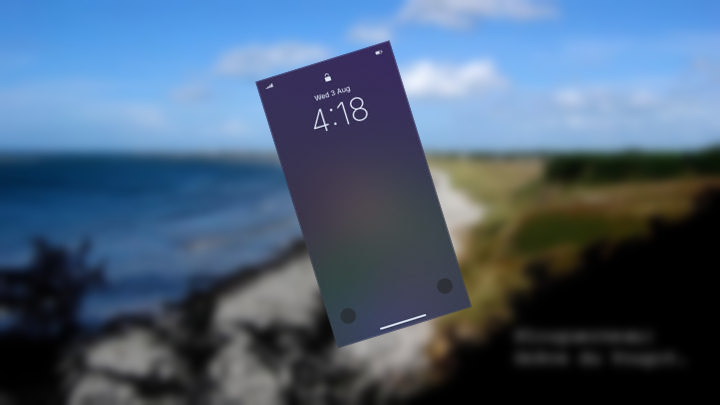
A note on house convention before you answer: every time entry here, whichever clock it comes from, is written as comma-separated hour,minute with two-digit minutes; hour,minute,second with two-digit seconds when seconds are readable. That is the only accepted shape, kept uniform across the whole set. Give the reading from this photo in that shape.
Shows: 4,18
